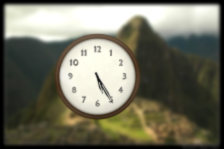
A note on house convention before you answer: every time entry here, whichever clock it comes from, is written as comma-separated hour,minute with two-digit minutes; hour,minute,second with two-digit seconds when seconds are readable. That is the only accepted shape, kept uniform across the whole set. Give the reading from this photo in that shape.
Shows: 5,25
